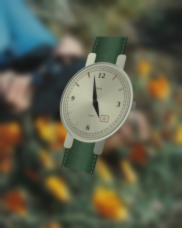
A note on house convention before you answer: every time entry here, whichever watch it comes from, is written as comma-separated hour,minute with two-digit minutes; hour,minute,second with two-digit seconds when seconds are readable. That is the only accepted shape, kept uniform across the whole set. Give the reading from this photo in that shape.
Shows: 4,57
